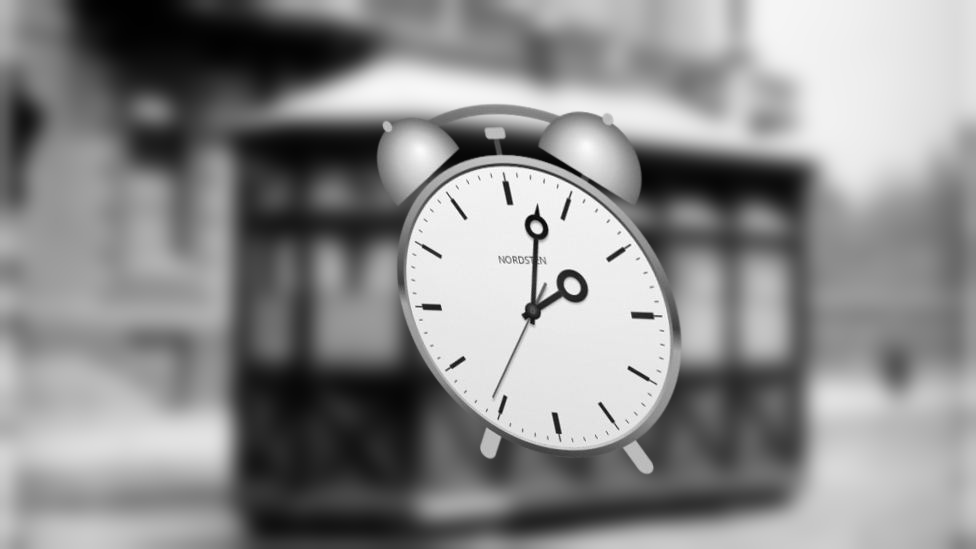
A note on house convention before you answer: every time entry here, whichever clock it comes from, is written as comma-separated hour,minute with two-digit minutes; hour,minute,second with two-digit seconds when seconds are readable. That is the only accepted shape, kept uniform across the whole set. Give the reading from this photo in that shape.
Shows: 2,02,36
